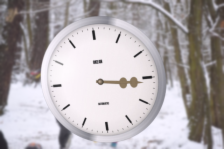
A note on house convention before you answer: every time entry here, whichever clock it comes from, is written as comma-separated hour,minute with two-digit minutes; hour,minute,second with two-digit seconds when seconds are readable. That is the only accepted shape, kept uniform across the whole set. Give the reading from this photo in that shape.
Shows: 3,16
